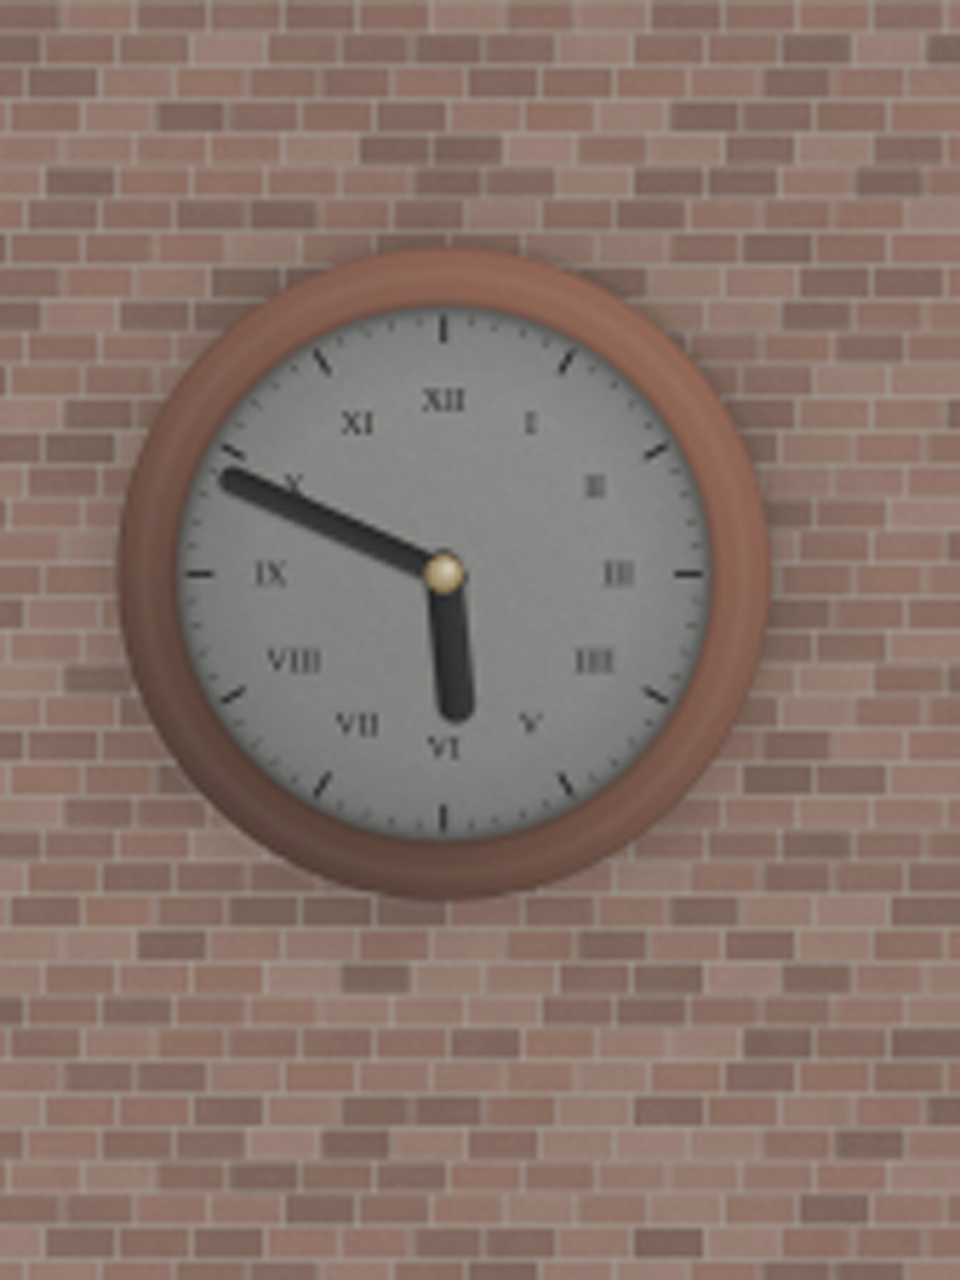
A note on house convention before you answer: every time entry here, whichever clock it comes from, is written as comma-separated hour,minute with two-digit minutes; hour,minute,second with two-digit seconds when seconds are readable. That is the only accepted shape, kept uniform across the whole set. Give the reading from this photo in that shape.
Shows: 5,49
